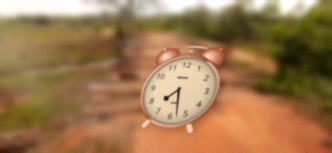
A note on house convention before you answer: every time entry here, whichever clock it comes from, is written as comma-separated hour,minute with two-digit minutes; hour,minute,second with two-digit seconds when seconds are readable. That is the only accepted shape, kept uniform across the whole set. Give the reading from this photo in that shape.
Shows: 7,28
